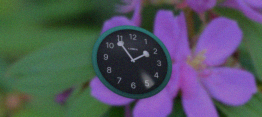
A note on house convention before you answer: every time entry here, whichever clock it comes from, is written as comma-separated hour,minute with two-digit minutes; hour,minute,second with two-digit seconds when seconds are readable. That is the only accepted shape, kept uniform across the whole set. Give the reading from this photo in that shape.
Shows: 1,54
